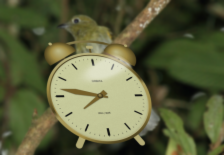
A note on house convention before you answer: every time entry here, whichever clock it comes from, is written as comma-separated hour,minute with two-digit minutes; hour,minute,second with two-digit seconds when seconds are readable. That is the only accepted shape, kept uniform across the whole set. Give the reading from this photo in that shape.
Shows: 7,47
